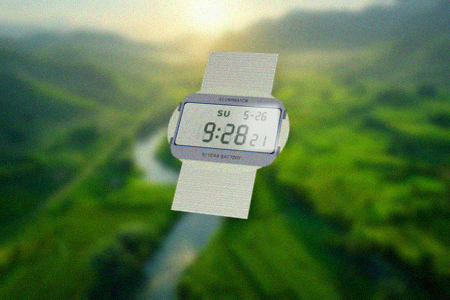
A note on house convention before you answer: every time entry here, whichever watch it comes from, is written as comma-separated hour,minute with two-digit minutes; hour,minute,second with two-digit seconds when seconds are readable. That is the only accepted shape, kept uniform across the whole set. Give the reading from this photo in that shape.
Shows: 9,28,21
